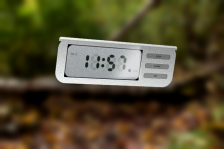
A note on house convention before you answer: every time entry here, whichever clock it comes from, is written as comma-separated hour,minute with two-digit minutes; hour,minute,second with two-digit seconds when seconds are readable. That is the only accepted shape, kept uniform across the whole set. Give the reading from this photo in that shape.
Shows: 11,57
